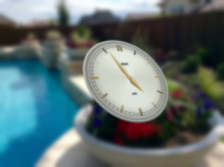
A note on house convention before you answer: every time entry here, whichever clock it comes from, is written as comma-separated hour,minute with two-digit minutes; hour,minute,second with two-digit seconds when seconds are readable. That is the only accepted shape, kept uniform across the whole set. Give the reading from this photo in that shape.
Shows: 4,56
